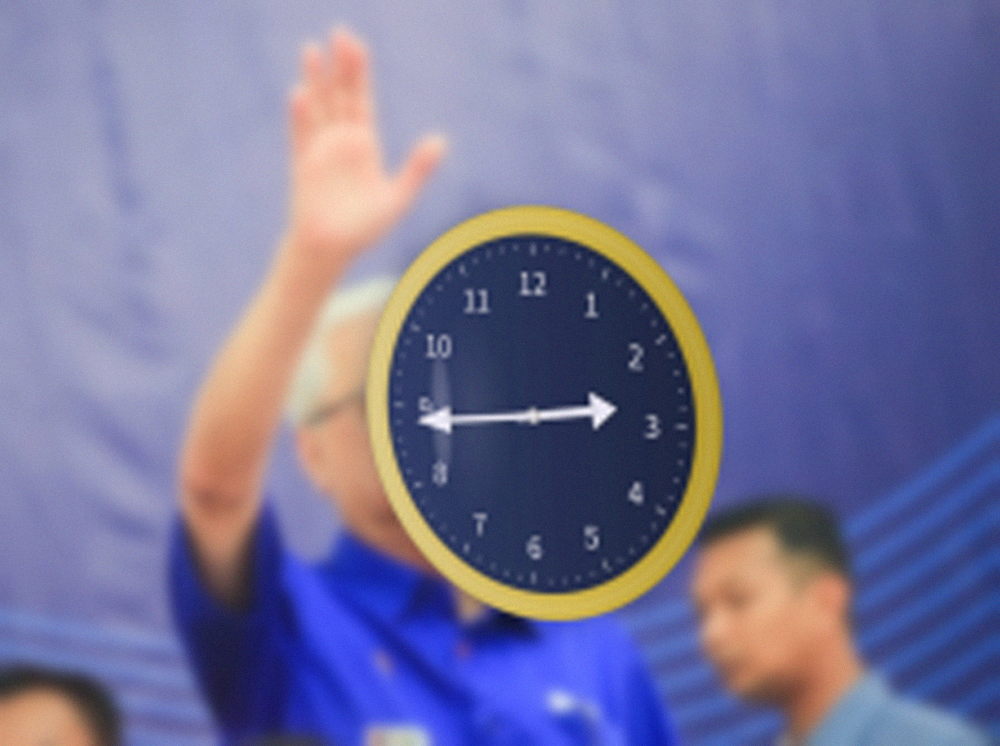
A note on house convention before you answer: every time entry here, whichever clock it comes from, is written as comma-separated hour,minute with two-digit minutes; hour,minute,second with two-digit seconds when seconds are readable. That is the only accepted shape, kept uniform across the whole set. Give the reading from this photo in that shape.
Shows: 2,44
